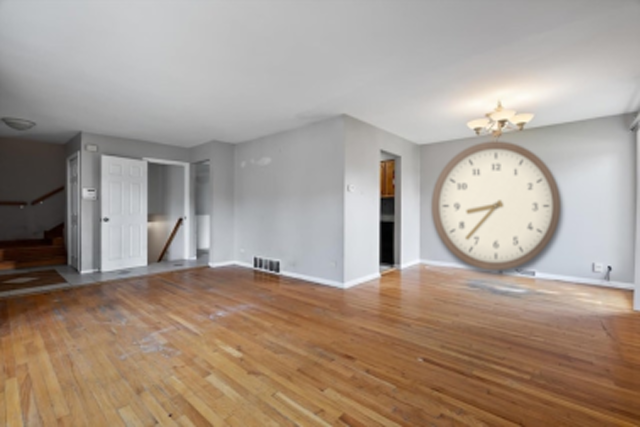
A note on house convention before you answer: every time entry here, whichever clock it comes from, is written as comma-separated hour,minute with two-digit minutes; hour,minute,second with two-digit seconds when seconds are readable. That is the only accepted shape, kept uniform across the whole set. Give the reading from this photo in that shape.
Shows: 8,37
